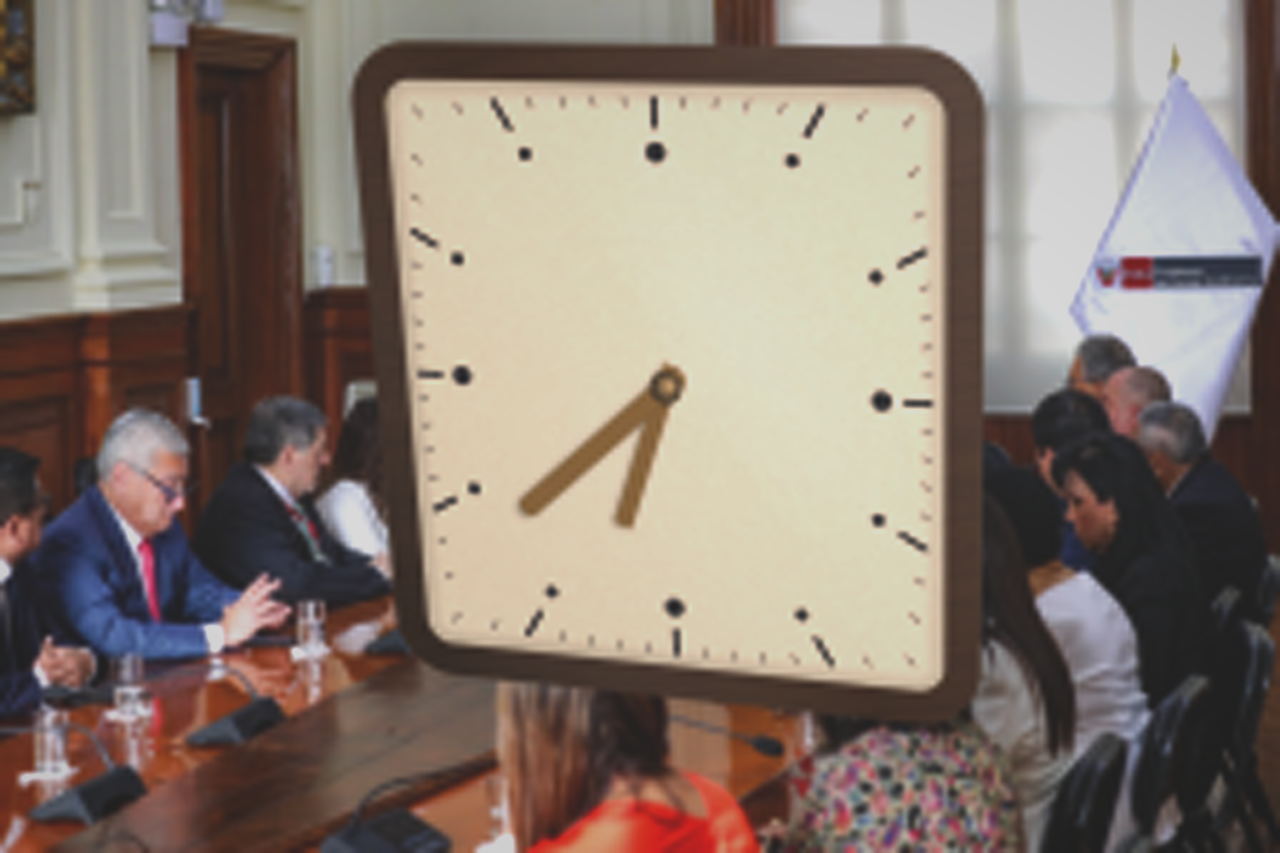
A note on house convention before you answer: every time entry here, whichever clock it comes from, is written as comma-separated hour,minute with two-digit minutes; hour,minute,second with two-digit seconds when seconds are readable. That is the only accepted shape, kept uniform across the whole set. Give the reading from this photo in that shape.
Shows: 6,38
